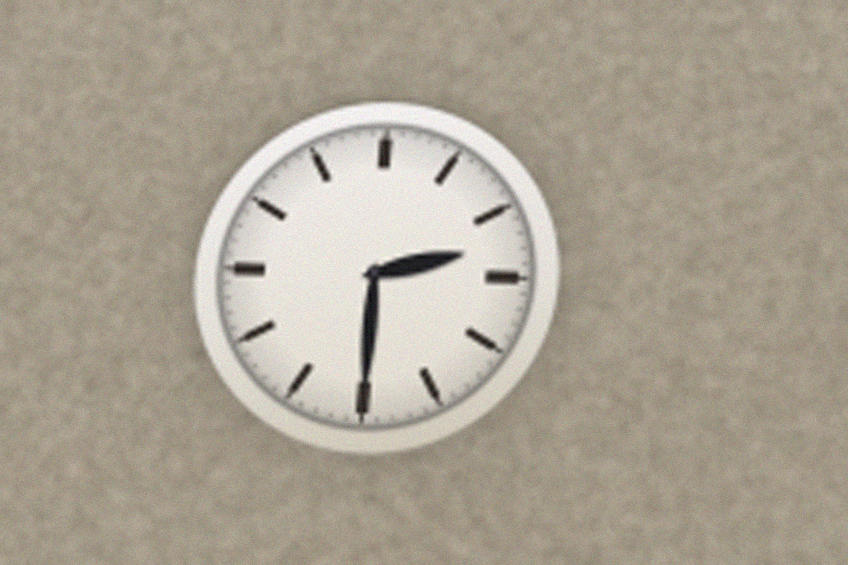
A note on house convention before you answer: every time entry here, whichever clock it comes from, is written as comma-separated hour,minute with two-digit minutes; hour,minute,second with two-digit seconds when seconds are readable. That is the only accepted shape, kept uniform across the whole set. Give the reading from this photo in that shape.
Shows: 2,30
